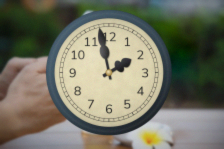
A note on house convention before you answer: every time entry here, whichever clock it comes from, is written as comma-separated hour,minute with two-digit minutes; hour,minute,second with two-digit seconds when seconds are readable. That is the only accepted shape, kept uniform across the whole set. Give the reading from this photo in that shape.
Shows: 1,58
